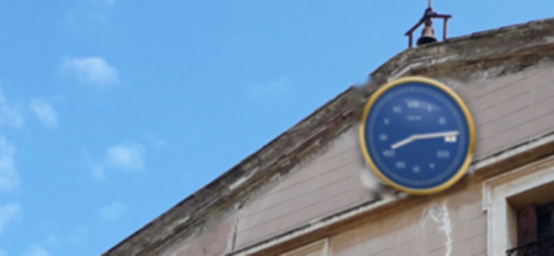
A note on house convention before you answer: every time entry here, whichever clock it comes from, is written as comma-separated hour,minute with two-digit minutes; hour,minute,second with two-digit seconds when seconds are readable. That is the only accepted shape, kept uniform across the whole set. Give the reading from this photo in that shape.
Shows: 8,14
